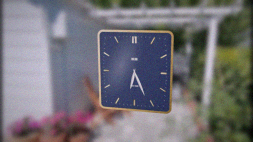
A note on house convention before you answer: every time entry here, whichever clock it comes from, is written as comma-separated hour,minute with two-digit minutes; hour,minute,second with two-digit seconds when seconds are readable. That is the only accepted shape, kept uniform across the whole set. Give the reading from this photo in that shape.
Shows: 6,26
